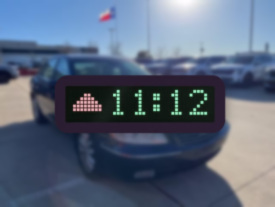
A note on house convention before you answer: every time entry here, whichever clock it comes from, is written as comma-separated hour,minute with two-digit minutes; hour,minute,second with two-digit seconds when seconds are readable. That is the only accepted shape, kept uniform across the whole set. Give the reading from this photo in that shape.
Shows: 11,12
